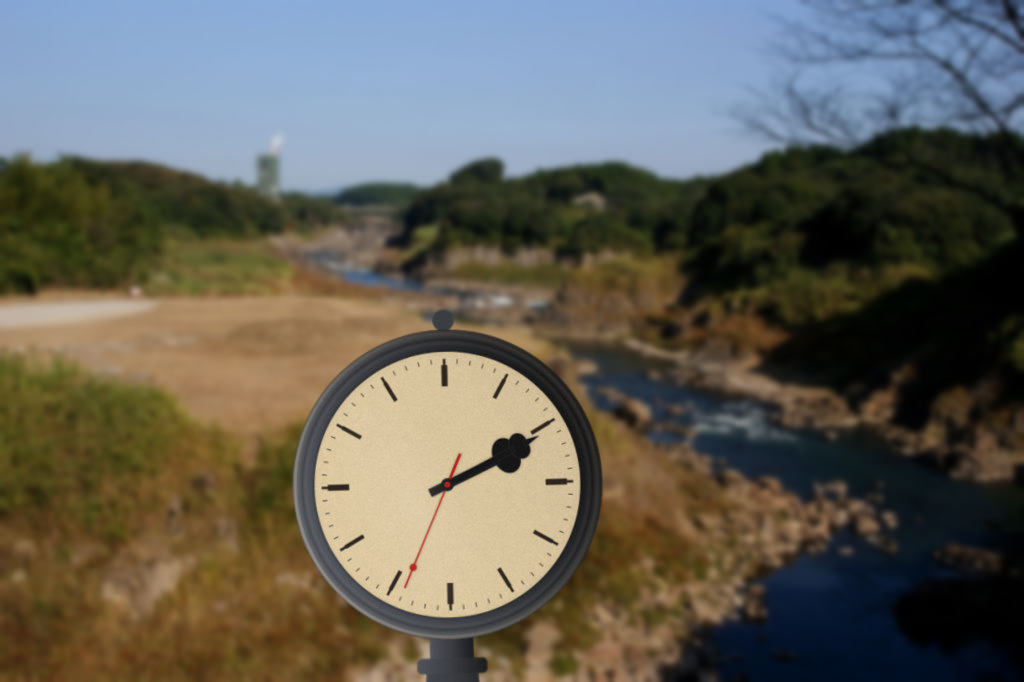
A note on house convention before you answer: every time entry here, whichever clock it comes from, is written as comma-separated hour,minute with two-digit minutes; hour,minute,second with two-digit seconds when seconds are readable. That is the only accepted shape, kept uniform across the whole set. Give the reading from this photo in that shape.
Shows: 2,10,34
